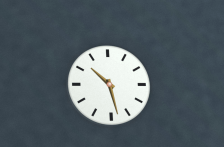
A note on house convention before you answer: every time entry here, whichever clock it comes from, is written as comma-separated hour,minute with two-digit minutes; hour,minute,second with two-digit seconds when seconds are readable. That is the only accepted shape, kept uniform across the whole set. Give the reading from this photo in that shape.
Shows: 10,28
